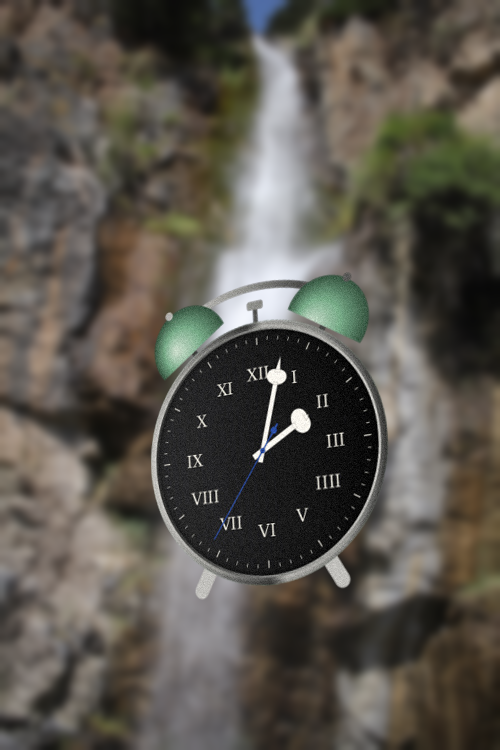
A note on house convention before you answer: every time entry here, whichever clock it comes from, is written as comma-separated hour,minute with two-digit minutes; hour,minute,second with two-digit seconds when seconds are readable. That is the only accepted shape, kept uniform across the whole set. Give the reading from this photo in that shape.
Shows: 2,02,36
